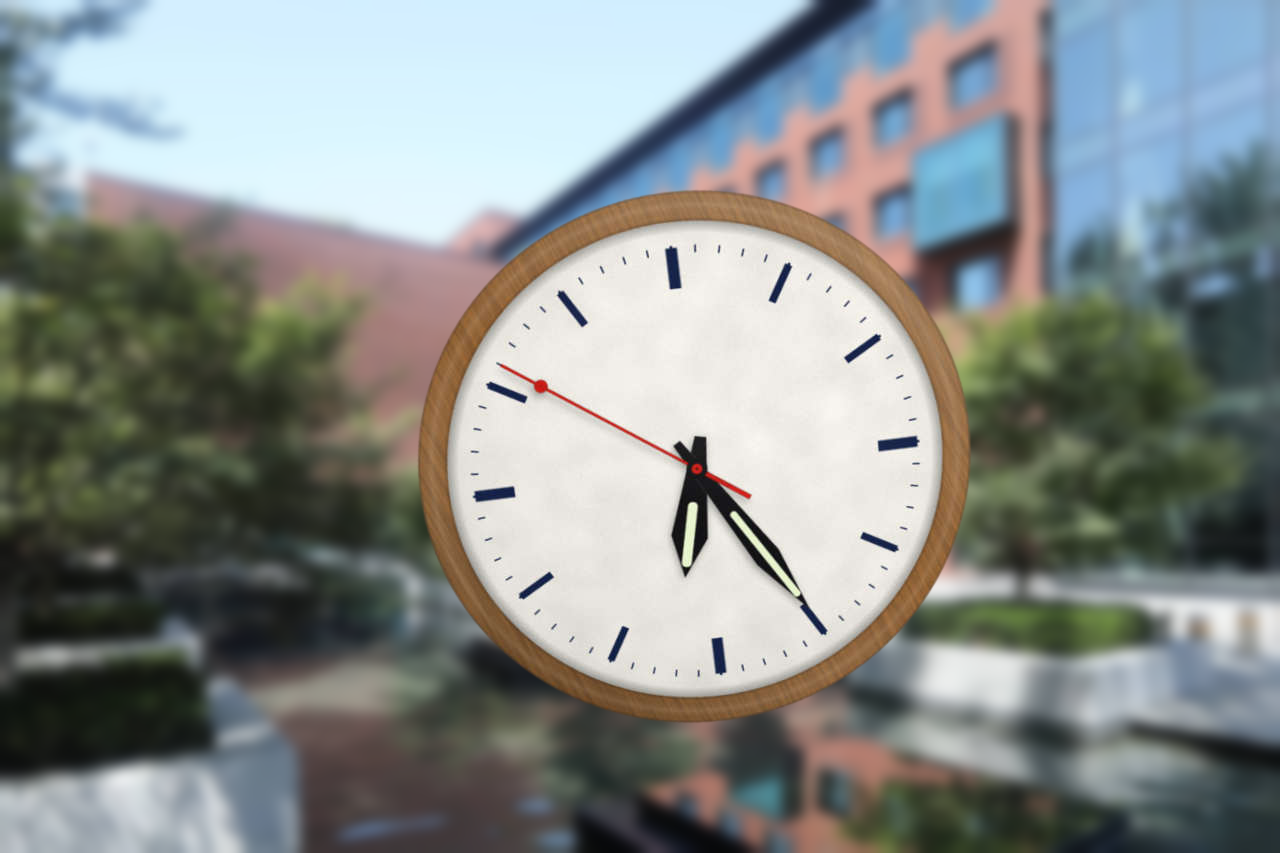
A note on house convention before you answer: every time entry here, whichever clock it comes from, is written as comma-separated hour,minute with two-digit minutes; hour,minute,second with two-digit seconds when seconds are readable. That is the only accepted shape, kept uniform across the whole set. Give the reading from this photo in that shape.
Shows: 6,24,51
